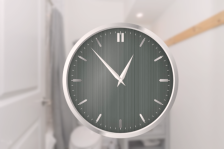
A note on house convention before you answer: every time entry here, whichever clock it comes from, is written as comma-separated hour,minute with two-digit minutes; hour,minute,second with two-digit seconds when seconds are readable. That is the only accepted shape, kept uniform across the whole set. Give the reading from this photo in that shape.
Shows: 12,53
